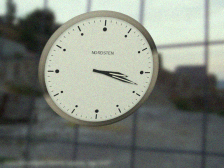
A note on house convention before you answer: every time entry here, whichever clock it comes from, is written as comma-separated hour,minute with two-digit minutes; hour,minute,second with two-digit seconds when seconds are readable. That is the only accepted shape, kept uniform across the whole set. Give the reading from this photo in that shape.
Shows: 3,18
